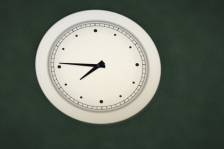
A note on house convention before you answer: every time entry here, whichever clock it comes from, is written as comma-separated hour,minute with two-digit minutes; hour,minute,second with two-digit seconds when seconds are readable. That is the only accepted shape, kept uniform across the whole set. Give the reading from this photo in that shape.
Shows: 7,46
